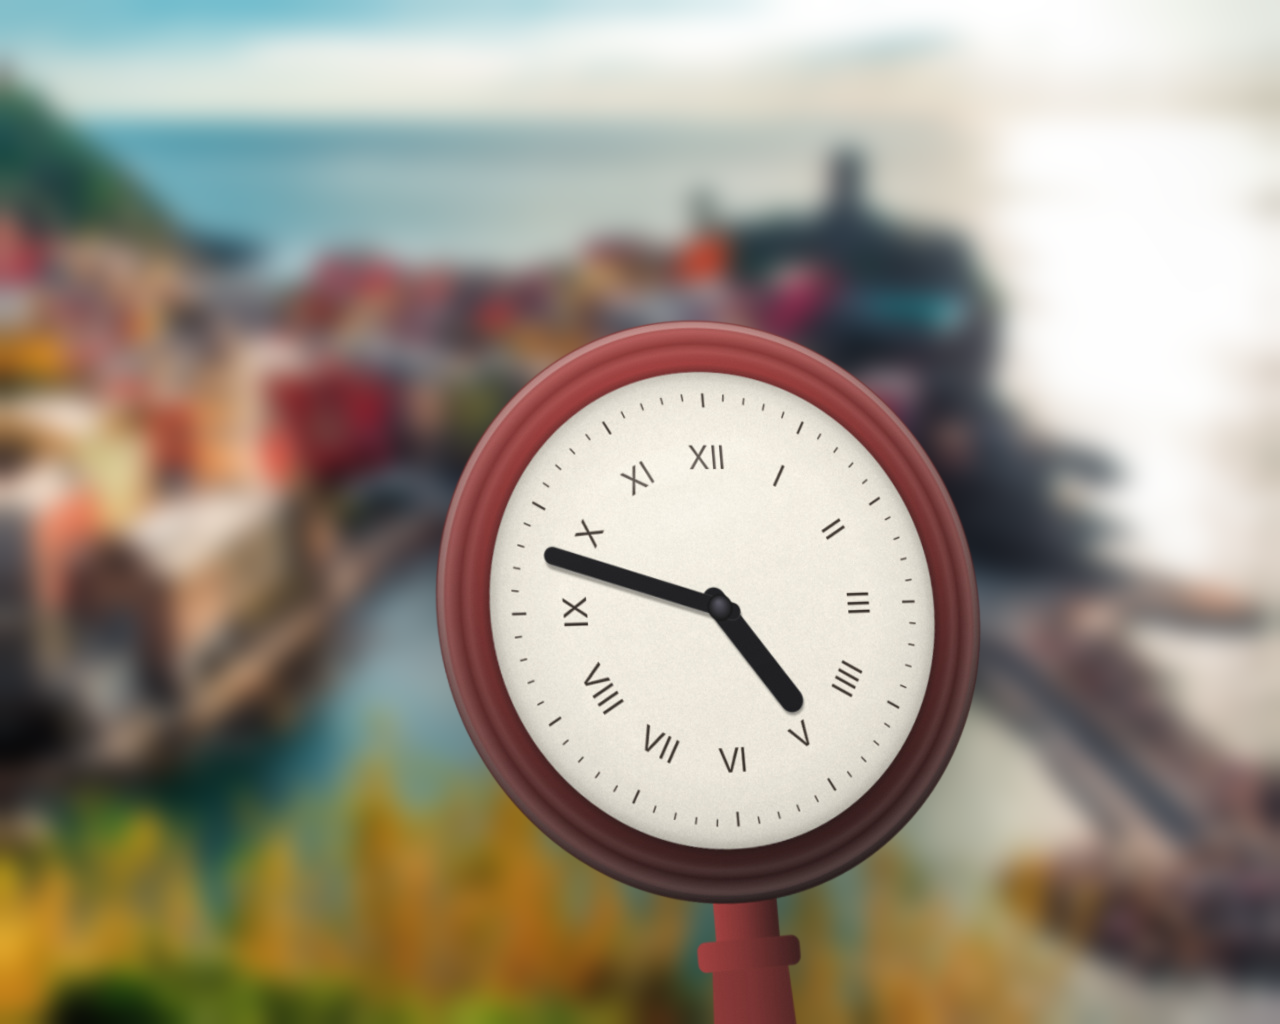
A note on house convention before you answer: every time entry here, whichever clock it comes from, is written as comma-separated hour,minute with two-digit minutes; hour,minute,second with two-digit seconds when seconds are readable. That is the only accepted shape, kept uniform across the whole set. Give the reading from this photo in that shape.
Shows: 4,48
